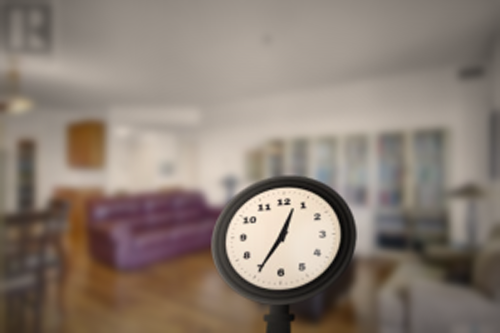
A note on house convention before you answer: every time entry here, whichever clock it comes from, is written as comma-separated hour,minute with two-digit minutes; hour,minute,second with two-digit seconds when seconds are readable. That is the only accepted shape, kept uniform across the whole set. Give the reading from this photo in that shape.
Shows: 12,35
